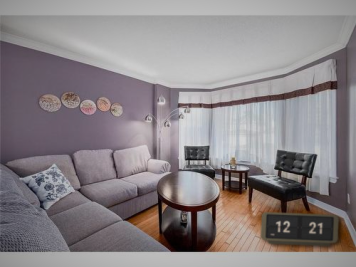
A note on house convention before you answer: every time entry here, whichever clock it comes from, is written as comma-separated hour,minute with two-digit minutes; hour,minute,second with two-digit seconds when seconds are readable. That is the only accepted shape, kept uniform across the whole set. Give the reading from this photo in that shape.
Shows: 12,21
